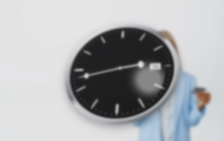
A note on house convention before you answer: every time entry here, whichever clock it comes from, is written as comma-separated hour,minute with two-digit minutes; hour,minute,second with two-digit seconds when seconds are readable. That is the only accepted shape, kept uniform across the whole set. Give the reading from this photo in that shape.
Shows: 2,43
